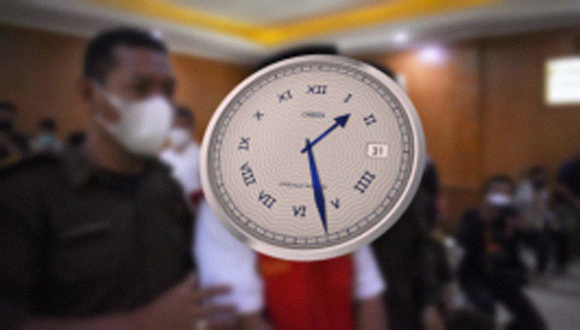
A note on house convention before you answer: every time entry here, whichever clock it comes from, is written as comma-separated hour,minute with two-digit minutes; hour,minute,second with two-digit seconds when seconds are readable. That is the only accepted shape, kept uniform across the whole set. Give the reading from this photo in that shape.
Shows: 1,27
